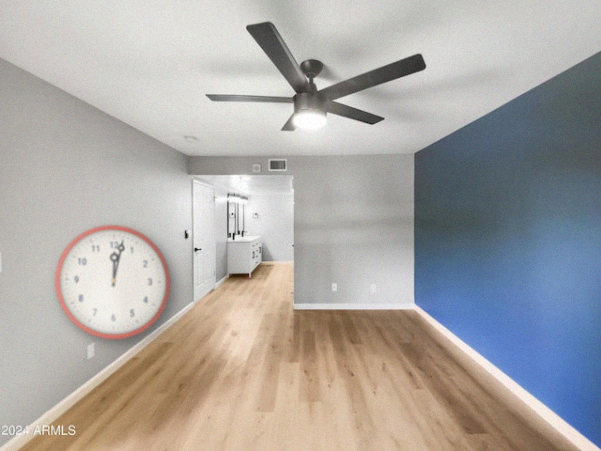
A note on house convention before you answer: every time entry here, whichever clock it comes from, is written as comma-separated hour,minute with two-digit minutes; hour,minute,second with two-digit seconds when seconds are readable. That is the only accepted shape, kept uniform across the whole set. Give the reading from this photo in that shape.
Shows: 12,02
